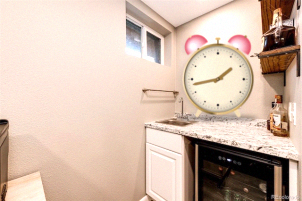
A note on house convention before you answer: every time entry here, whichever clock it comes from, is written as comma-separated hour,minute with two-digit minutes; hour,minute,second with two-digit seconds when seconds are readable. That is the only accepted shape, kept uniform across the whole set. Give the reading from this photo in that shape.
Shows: 1,43
